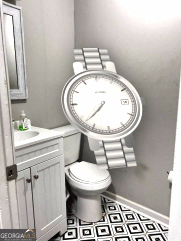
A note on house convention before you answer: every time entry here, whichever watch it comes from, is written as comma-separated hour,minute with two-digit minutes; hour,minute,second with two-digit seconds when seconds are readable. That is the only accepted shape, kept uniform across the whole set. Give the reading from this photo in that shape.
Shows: 7,38
